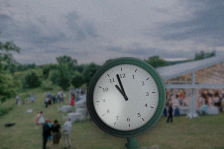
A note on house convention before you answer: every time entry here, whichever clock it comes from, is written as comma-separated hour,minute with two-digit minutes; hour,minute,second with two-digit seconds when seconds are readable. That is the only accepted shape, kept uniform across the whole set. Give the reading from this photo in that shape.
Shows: 10,58
